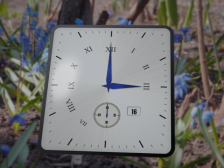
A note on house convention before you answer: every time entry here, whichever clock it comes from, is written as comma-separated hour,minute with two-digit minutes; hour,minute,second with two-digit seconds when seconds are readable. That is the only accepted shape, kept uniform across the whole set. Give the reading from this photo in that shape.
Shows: 3,00
